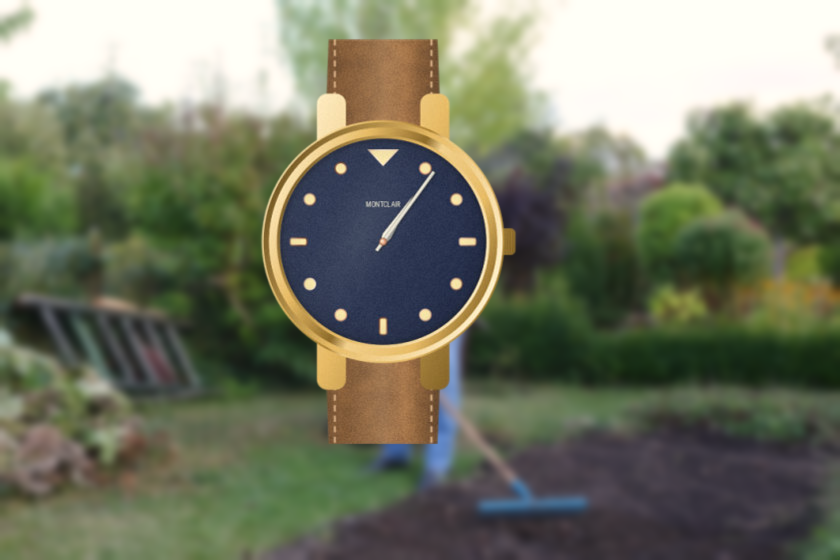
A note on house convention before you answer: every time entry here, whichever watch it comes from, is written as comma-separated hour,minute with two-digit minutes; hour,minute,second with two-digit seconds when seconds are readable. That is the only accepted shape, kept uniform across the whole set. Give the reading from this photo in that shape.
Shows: 1,06
